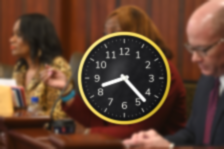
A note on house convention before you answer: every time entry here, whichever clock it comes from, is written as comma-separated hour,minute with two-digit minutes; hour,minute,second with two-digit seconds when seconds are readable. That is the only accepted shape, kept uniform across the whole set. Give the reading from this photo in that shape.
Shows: 8,23
